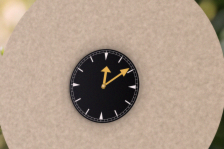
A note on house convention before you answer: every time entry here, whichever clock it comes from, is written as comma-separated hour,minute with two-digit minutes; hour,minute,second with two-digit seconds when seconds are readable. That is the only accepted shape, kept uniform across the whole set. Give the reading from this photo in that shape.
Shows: 12,09
